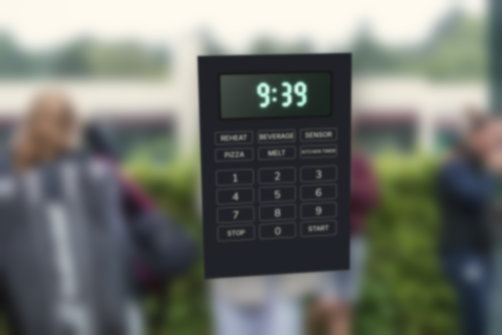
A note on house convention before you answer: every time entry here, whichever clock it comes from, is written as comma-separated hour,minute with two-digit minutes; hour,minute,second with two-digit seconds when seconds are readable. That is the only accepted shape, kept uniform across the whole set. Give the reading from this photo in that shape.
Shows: 9,39
